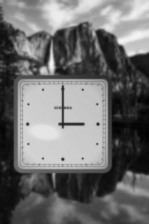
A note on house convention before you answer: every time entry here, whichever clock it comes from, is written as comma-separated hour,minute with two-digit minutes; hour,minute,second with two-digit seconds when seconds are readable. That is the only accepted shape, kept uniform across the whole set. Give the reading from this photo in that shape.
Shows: 3,00
